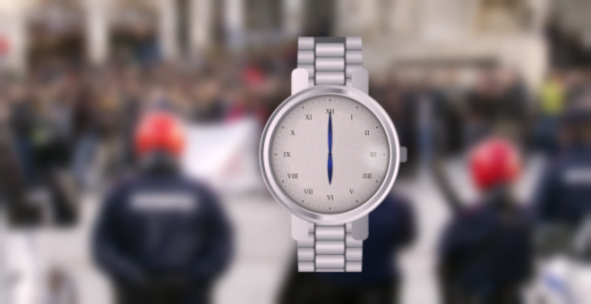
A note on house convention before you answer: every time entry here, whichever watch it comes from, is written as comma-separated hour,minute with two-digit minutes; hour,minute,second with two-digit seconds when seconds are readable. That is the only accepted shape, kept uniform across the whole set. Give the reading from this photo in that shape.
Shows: 6,00
